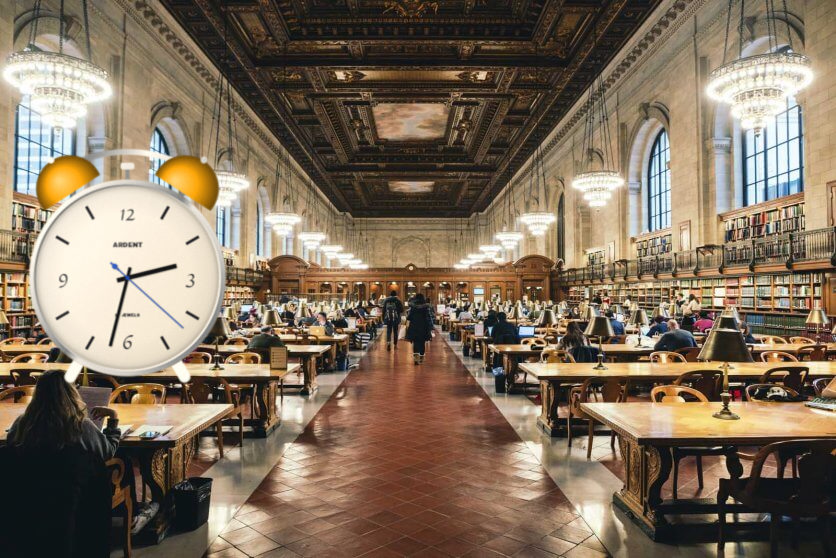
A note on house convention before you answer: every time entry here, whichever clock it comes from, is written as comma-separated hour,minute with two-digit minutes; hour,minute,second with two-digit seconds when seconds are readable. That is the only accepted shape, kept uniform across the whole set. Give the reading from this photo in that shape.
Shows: 2,32,22
